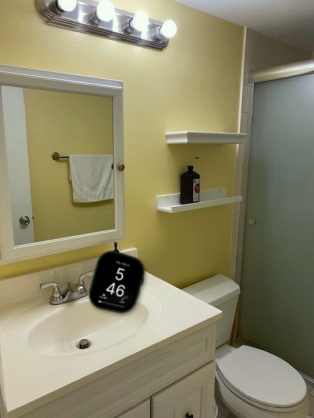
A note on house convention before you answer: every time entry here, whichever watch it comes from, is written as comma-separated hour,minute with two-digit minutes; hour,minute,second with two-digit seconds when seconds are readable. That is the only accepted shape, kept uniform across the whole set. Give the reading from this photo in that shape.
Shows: 5,46
